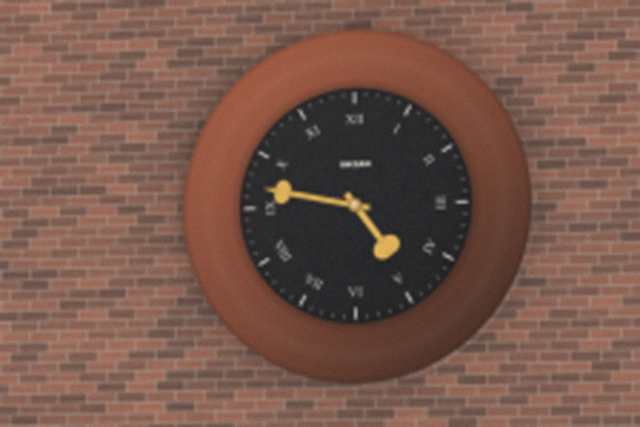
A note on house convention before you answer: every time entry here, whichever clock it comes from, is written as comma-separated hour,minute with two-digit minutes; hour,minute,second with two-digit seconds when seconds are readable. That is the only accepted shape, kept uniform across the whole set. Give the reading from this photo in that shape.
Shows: 4,47
